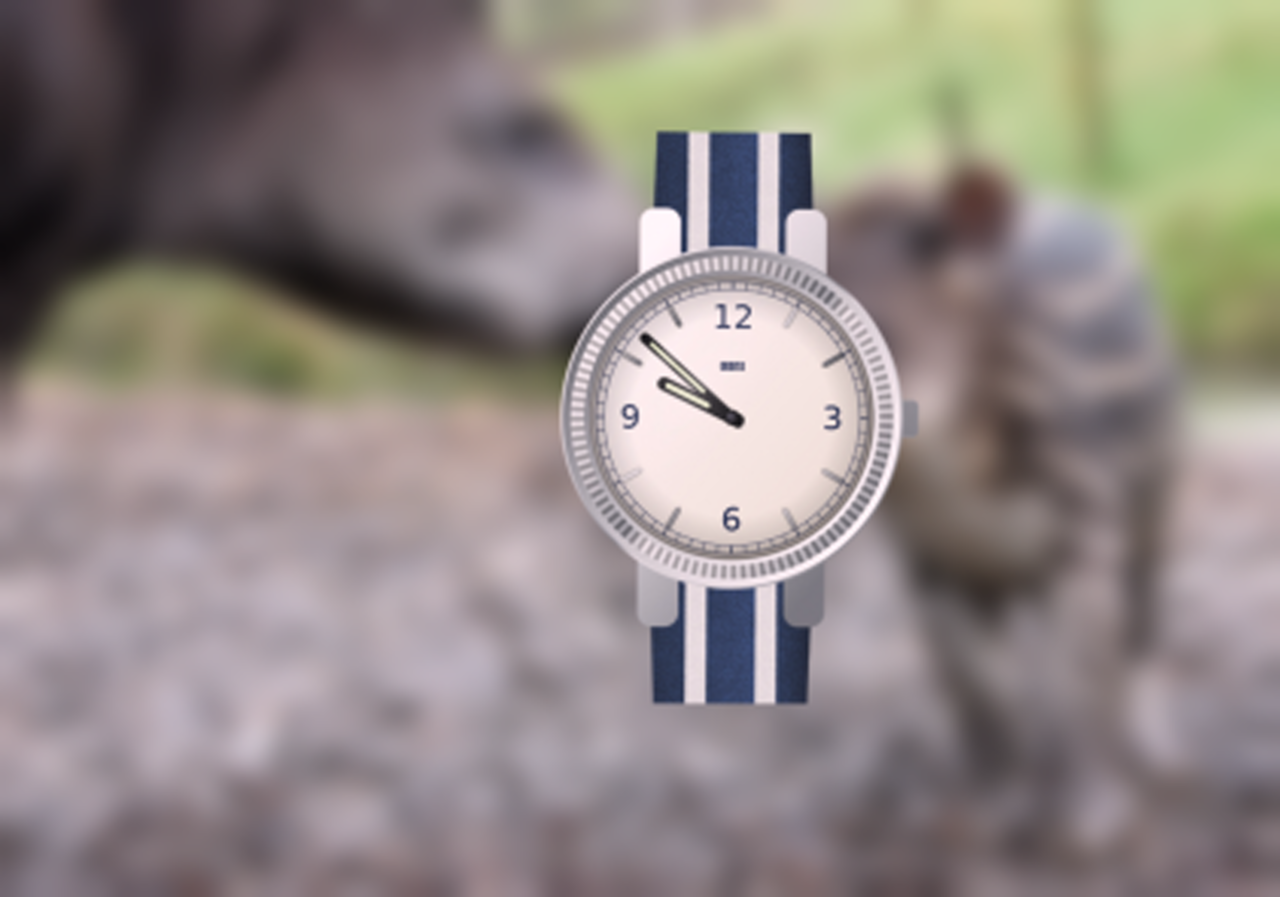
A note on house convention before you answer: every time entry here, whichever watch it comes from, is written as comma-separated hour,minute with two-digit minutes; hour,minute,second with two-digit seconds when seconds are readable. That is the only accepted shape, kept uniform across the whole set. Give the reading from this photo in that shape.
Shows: 9,52
